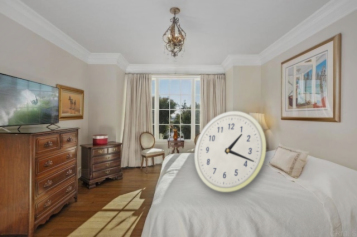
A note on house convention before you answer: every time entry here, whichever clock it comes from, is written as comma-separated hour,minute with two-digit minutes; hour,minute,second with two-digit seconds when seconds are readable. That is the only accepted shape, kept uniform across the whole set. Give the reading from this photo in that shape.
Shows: 1,18
